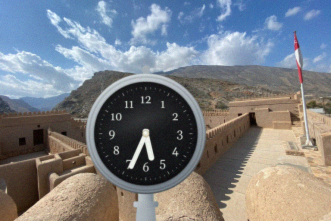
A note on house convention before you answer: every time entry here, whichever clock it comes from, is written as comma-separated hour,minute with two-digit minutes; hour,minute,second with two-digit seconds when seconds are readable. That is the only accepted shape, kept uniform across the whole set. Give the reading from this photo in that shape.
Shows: 5,34
